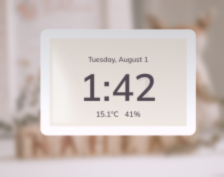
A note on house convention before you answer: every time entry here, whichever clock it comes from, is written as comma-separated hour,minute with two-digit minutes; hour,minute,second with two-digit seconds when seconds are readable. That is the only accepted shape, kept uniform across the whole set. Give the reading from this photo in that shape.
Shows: 1,42
